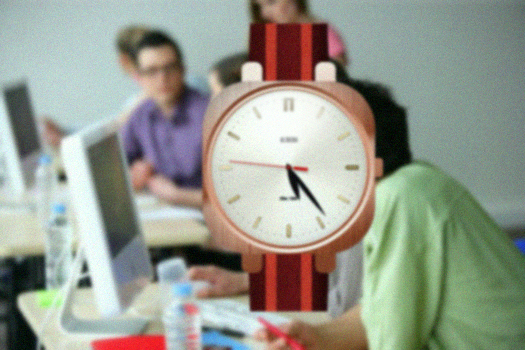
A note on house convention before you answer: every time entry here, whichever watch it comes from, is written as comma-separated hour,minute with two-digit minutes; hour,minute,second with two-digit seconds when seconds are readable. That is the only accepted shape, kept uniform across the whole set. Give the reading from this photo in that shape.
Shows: 5,23,46
